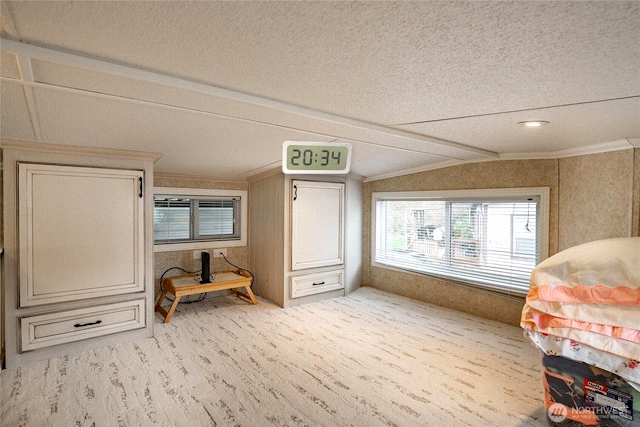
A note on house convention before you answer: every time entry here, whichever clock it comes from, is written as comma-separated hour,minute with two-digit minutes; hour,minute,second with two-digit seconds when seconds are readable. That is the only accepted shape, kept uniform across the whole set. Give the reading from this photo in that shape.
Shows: 20,34
